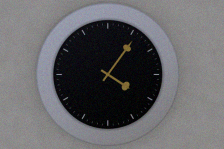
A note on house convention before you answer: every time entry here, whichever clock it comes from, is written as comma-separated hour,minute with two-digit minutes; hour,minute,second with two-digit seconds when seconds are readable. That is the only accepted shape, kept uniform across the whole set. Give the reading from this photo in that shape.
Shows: 4,06
